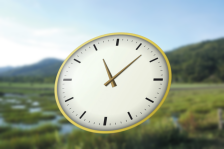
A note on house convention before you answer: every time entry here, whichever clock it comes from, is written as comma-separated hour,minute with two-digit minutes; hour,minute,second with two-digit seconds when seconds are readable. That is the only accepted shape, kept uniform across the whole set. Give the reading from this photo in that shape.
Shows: 11,07
